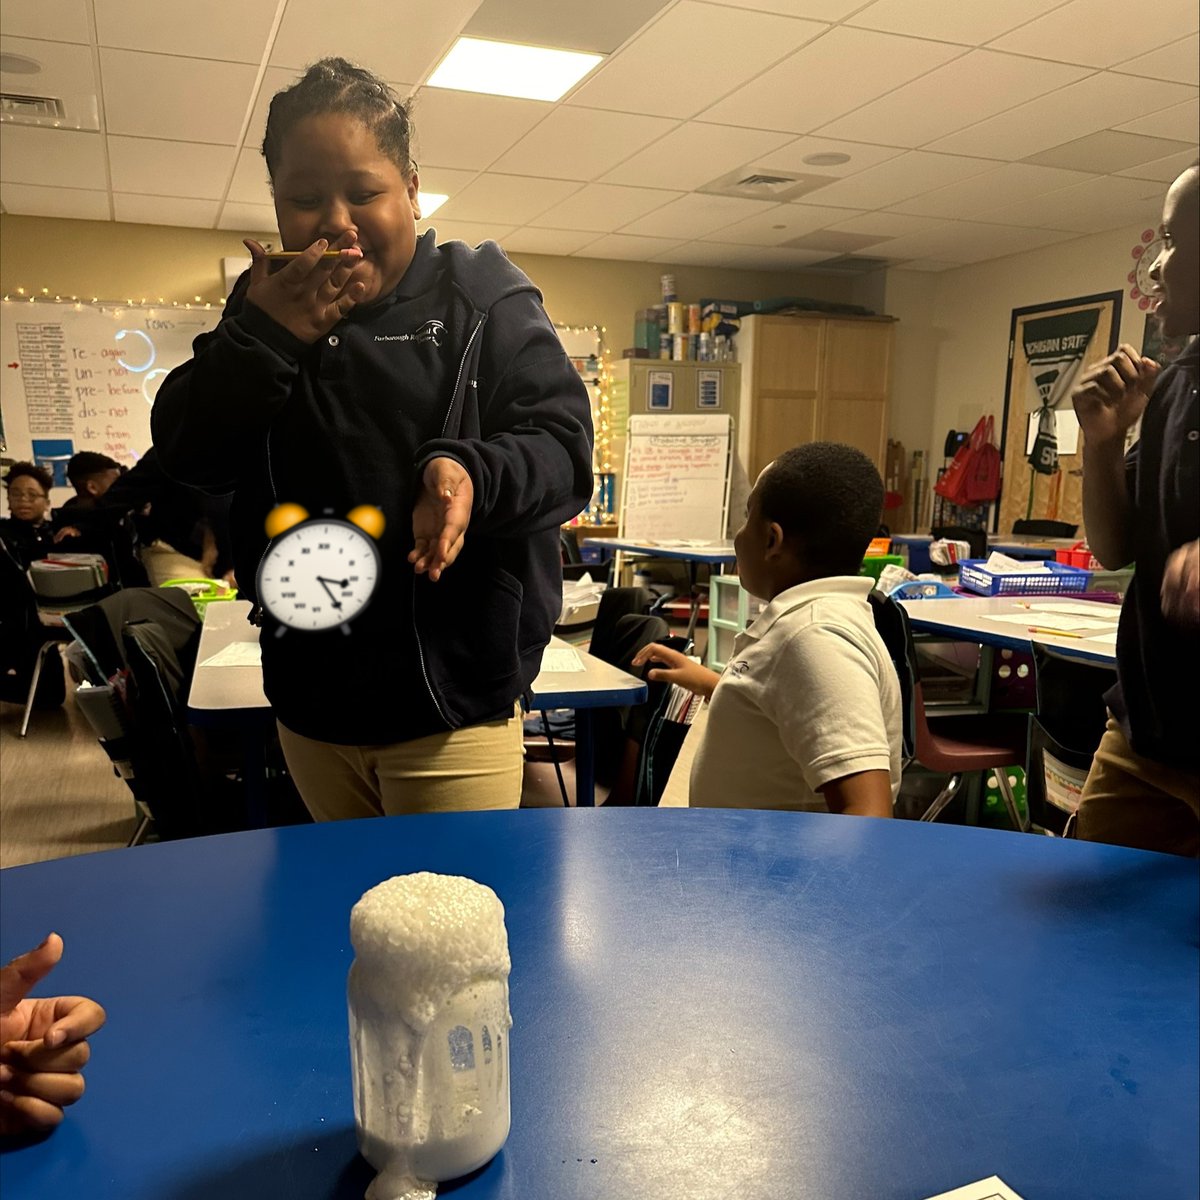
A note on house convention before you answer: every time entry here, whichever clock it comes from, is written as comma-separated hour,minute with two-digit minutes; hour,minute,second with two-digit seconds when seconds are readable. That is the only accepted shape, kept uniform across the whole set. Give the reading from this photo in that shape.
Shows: 3,24
